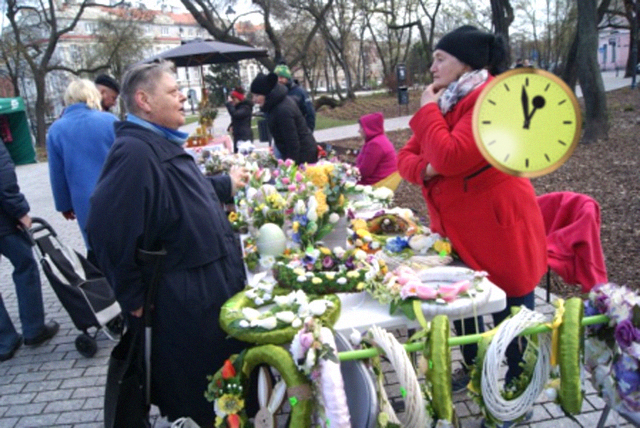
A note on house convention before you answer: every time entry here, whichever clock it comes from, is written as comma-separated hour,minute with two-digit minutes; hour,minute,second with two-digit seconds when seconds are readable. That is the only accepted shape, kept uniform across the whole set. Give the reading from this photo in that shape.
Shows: 12,59
